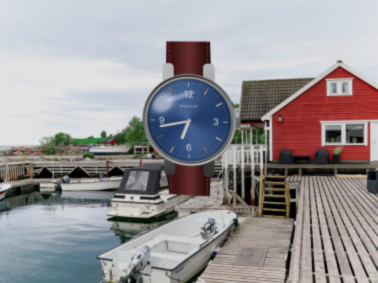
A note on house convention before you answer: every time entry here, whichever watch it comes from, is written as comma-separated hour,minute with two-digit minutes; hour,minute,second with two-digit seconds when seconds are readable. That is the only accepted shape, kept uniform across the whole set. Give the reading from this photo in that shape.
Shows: 6,43
